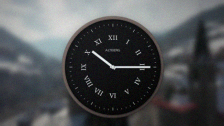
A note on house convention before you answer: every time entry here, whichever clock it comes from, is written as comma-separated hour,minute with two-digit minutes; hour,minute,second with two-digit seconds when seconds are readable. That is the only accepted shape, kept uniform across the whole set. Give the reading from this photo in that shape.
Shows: 10,15
